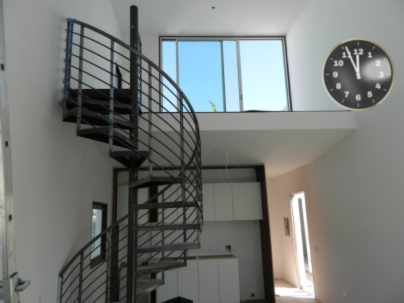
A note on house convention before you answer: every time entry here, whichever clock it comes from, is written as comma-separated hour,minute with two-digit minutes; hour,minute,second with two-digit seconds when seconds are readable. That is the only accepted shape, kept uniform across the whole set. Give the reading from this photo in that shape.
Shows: 11,56
